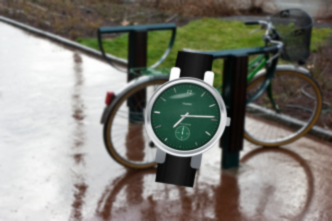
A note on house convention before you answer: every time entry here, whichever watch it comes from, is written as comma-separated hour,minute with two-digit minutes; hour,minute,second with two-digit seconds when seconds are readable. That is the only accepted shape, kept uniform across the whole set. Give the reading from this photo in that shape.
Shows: 7,14
